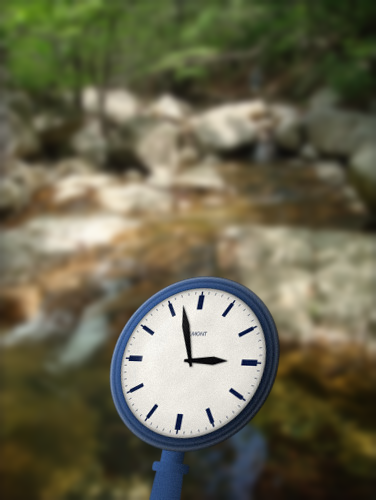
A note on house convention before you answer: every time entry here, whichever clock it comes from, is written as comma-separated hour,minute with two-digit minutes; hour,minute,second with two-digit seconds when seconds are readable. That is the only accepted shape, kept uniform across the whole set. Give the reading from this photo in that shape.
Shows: 2,57
